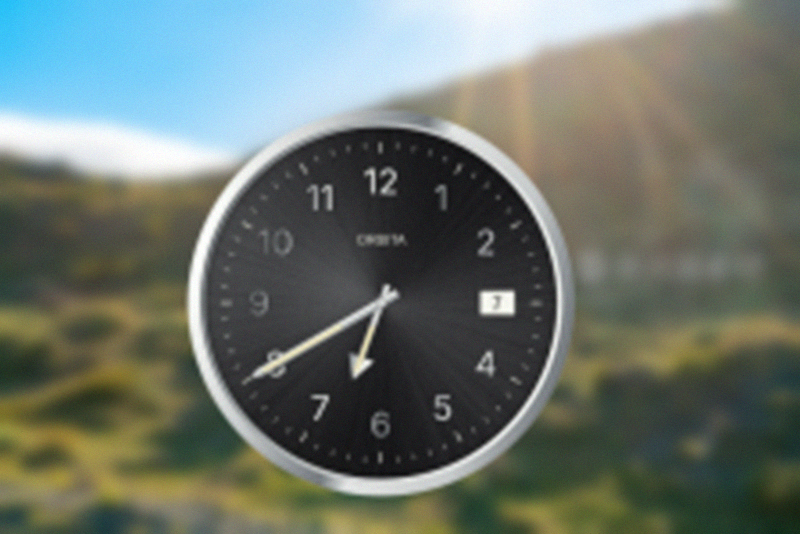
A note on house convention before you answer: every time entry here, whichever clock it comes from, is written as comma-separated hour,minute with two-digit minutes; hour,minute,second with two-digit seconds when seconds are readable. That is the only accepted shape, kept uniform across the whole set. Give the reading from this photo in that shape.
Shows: 6,40
